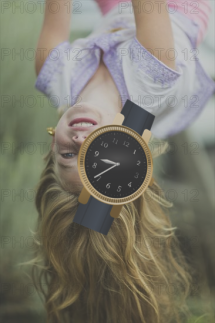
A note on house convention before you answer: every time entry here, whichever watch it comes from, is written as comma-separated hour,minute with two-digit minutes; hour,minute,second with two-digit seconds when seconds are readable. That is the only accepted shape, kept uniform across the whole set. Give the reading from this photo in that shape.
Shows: 8,36
